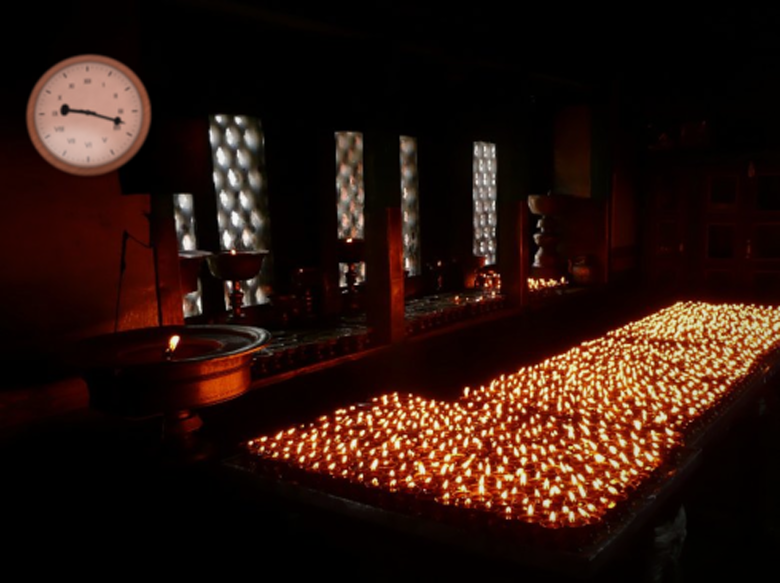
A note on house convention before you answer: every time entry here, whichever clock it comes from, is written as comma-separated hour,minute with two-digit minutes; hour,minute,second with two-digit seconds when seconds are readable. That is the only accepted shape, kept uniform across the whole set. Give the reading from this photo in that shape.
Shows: 9,18
